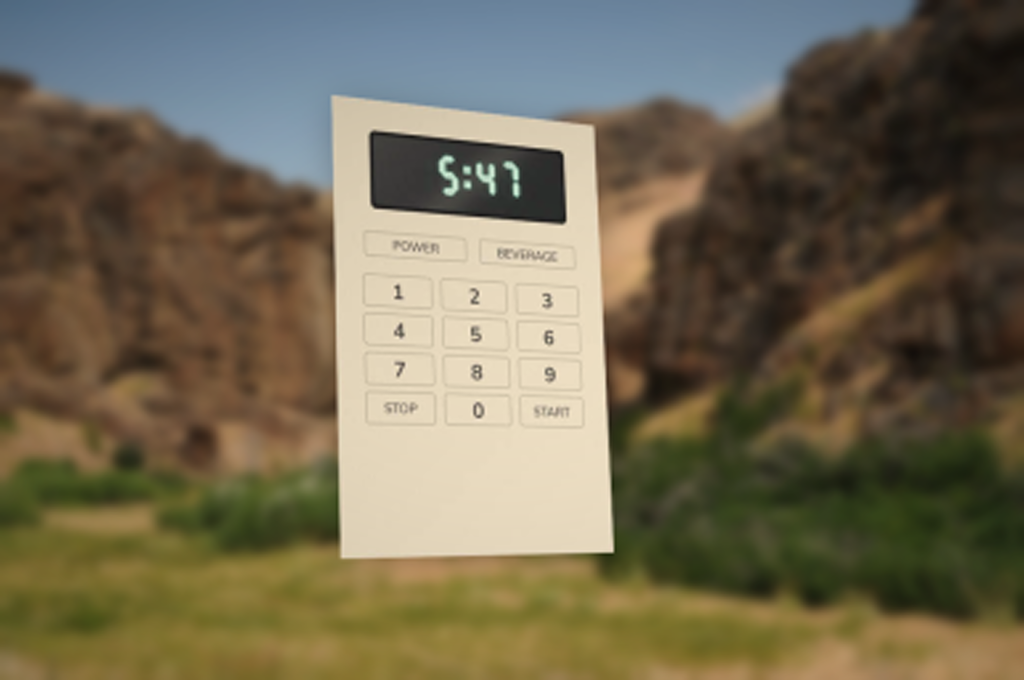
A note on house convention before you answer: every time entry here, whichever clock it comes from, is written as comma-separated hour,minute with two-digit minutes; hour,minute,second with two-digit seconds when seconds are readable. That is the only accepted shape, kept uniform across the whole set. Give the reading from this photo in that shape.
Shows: 5,47
